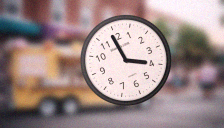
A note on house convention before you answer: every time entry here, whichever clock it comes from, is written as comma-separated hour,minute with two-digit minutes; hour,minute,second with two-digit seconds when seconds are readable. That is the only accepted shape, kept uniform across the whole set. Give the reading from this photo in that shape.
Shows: 3,59
